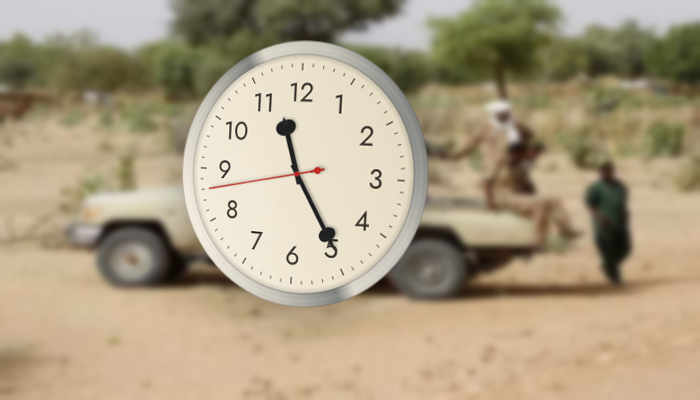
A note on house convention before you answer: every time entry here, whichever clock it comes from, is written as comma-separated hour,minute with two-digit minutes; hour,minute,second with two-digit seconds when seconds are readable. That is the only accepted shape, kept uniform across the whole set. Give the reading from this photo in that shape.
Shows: 11,24,43
